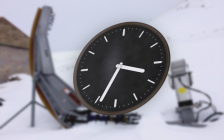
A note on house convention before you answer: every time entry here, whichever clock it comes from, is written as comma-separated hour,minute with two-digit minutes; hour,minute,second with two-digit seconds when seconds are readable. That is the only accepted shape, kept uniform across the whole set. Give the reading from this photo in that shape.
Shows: 3,34
